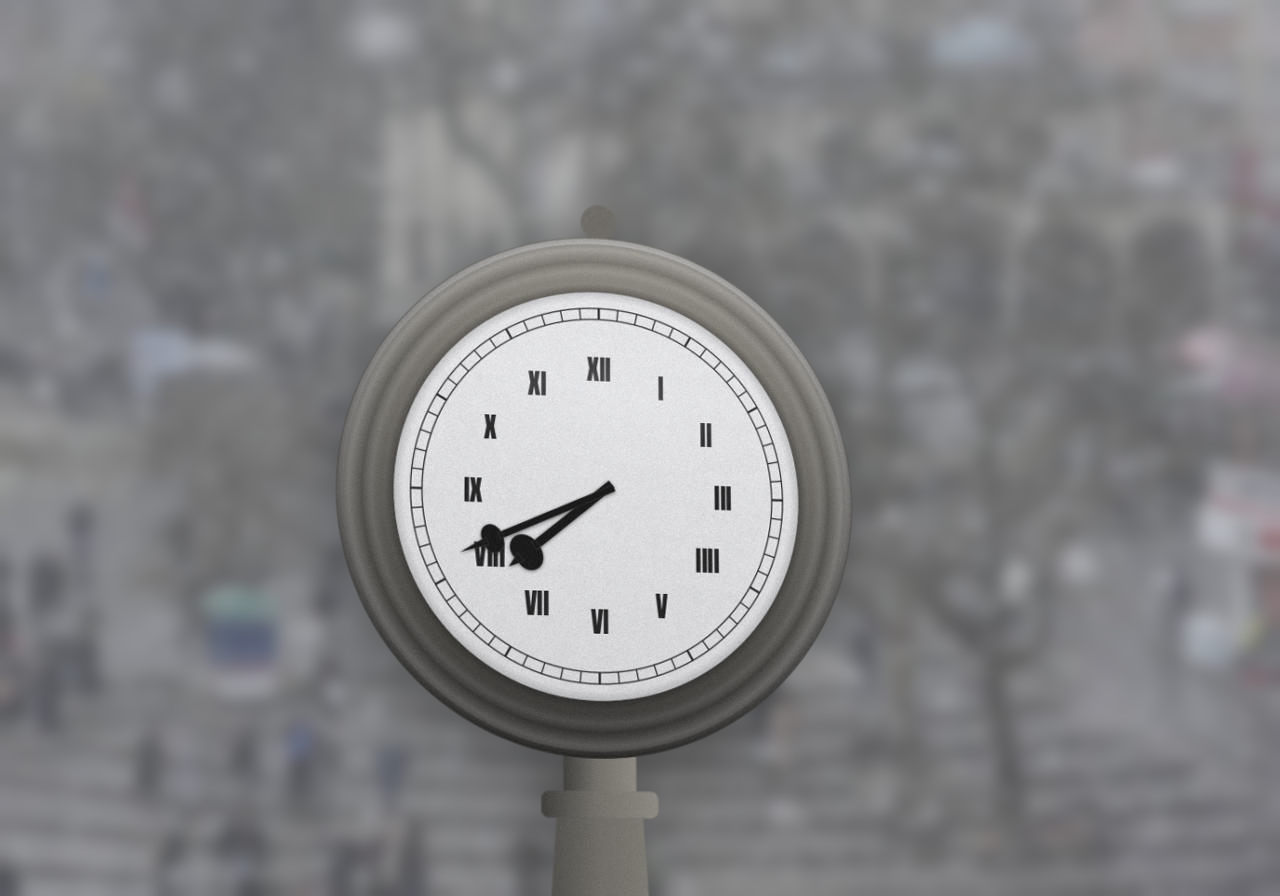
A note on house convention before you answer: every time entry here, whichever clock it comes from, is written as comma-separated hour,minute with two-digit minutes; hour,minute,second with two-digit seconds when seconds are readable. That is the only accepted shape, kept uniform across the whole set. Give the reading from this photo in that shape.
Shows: 7,41
